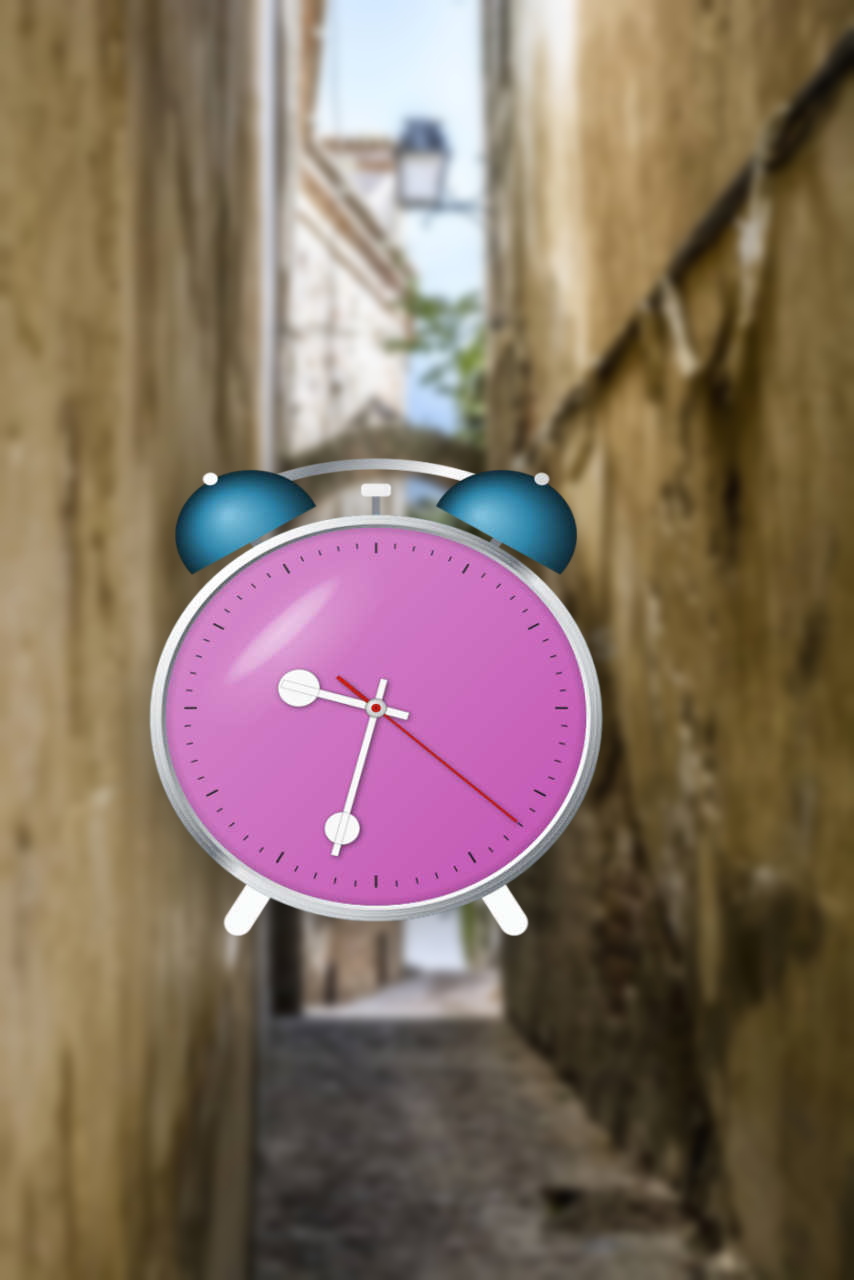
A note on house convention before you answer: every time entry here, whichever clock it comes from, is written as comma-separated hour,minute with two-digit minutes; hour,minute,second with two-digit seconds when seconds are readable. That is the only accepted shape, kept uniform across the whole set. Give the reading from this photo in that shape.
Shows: 9,32,22
